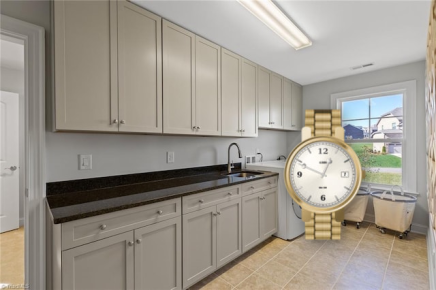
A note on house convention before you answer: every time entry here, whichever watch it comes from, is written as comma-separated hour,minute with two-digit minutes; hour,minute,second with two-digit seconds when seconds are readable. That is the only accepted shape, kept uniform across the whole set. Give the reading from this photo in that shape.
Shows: 12,49
